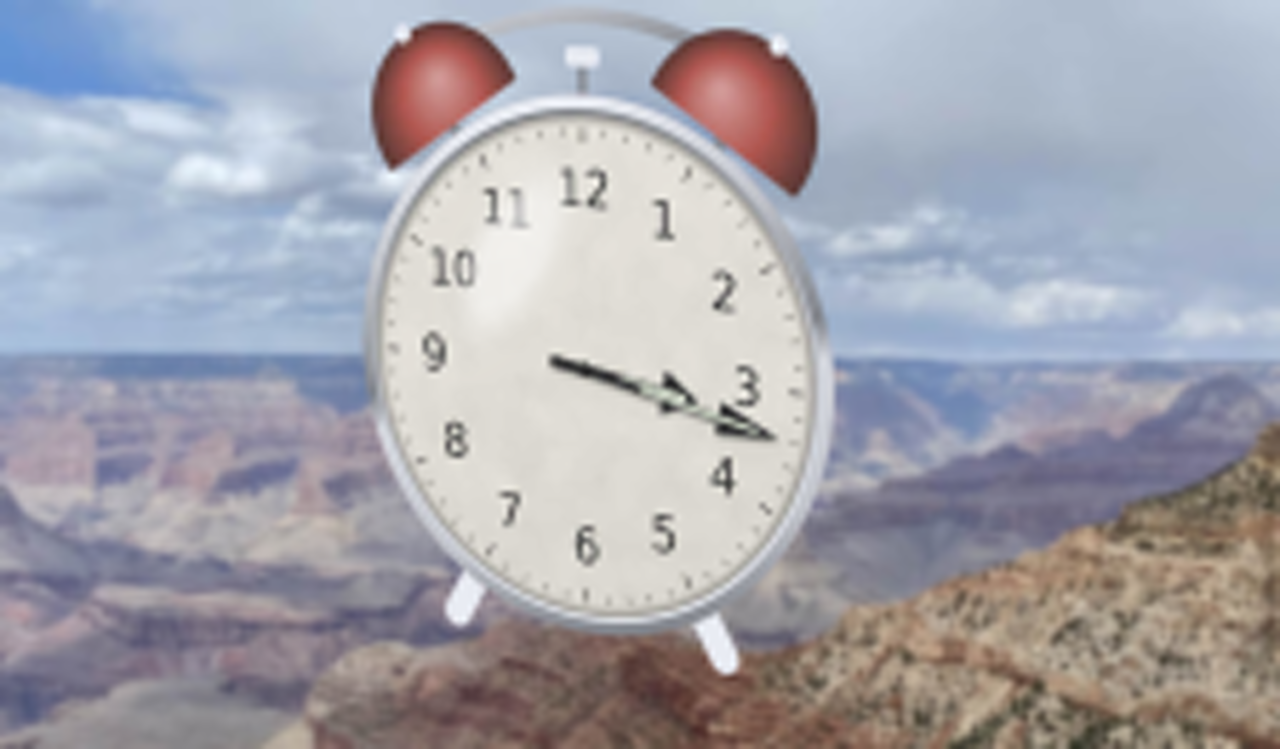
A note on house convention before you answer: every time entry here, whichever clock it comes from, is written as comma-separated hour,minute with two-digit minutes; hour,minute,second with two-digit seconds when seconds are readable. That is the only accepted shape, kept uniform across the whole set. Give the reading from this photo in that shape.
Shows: 3,17
